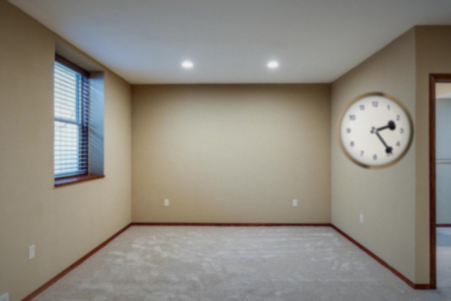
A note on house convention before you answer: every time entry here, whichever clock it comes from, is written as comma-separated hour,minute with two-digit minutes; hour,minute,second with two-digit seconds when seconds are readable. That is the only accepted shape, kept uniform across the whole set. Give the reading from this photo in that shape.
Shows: 2,24
